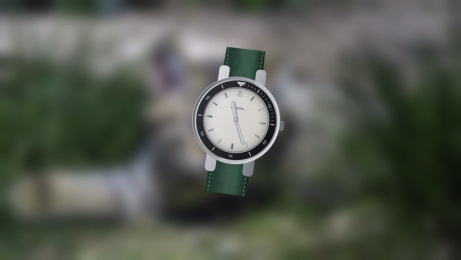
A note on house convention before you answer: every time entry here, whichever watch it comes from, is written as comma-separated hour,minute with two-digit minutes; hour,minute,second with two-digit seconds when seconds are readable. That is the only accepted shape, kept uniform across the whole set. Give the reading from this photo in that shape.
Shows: 11,26
